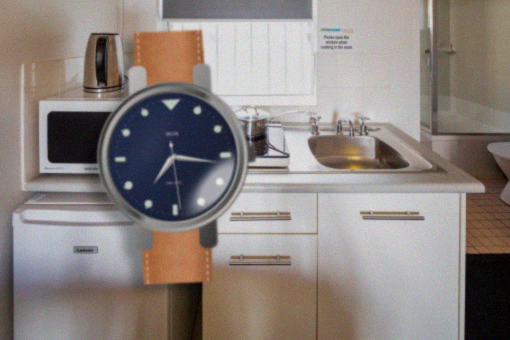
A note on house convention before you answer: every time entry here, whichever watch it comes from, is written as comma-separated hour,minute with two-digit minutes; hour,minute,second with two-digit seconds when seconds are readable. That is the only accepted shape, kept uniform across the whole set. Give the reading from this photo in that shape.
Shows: 7,16,29
